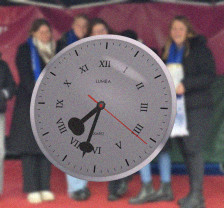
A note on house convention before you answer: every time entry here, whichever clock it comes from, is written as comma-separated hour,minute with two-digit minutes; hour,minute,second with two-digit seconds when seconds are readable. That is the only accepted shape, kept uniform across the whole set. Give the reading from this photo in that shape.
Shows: 7,32,21
